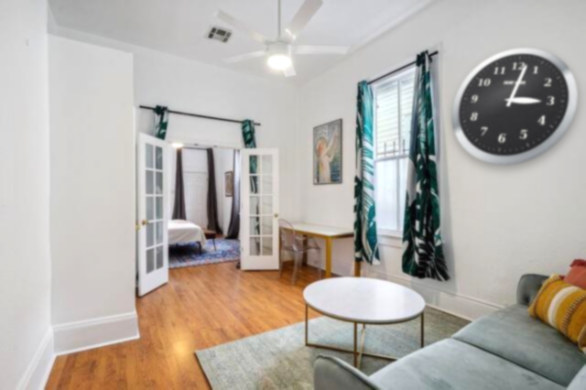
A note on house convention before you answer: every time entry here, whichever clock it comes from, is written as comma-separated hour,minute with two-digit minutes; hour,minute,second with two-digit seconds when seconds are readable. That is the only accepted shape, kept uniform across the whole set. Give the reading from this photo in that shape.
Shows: 3,02
